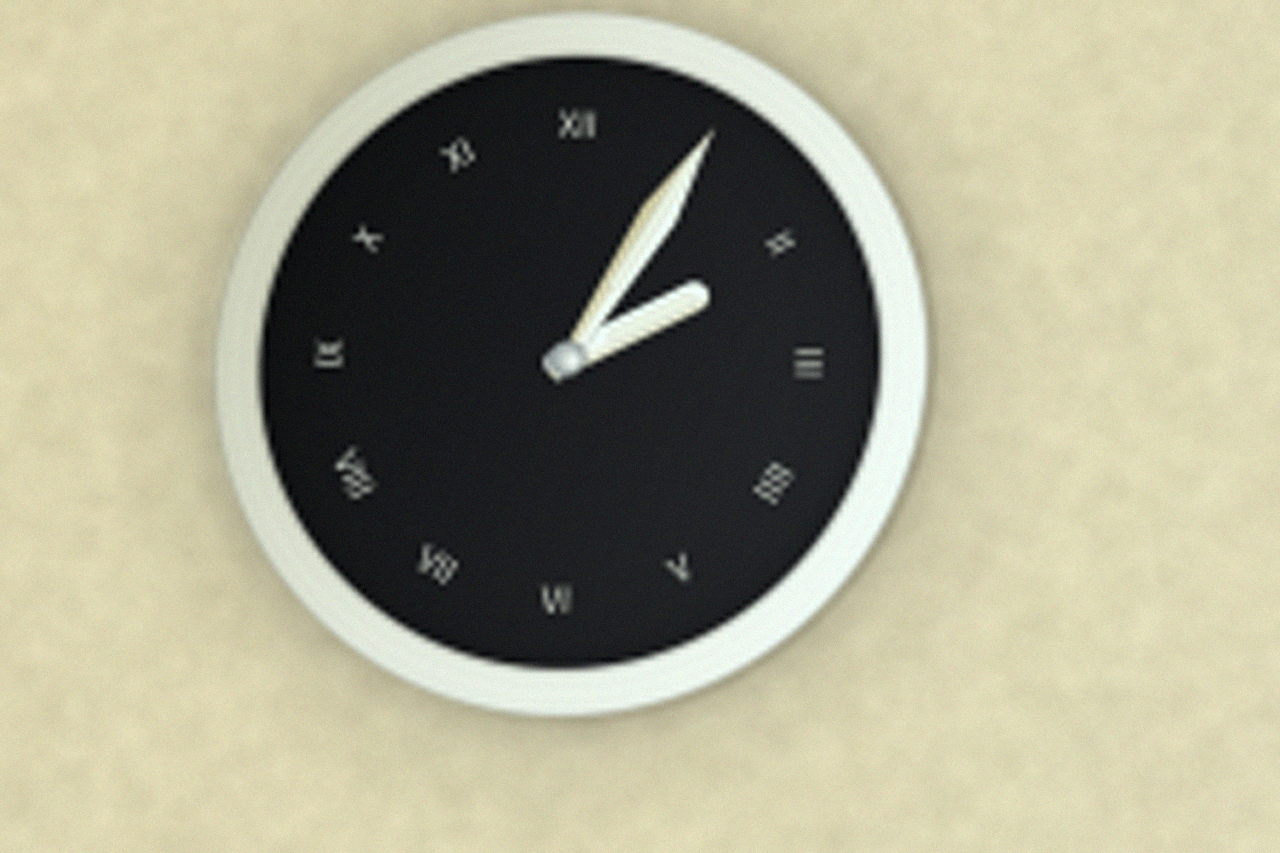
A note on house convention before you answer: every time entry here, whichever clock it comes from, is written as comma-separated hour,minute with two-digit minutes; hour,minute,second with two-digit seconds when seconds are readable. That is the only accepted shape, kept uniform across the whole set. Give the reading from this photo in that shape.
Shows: 2,05
